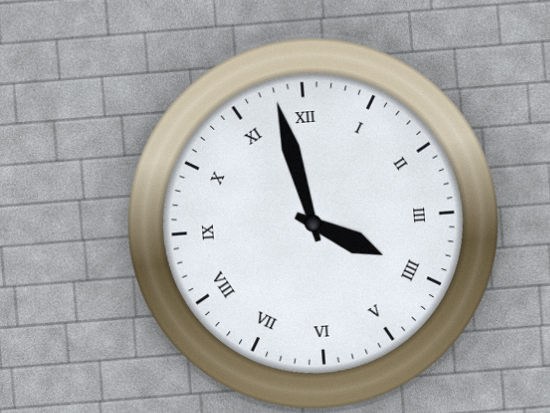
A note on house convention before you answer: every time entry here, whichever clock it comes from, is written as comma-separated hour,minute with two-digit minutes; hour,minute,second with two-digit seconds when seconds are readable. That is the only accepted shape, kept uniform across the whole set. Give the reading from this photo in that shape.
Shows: 3,58
